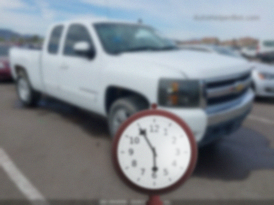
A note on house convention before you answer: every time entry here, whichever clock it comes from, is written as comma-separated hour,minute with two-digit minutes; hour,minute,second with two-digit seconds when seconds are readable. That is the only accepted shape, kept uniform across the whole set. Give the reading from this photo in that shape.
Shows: 5,55
